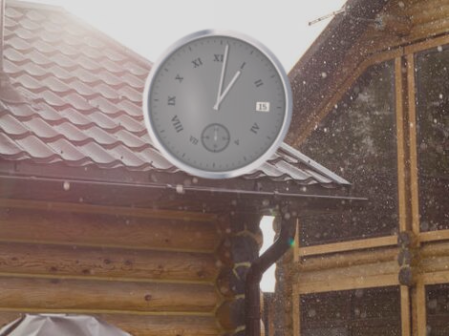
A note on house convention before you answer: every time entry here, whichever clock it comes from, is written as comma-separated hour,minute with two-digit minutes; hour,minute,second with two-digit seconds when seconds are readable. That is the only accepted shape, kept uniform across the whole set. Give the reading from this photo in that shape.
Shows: 1,01
